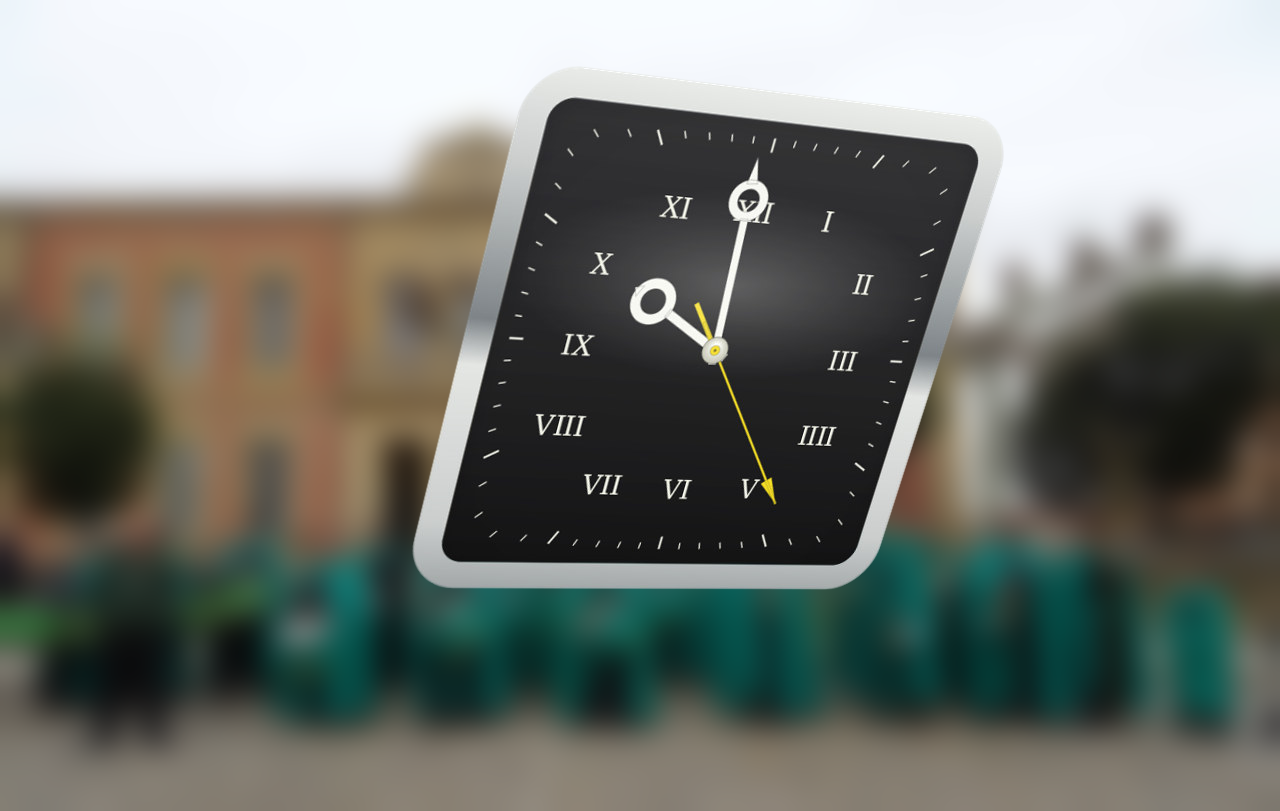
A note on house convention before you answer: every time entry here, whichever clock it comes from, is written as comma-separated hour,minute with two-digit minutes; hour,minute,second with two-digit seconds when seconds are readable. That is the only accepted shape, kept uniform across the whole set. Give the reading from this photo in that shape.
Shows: 9,59,24
